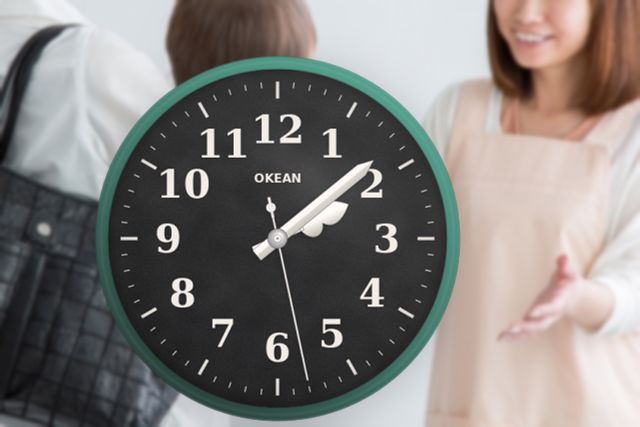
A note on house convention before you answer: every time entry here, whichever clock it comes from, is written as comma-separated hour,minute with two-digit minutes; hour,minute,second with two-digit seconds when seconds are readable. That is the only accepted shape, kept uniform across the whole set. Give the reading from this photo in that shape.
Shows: 2,08,28
